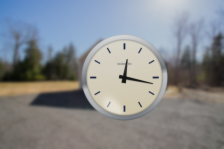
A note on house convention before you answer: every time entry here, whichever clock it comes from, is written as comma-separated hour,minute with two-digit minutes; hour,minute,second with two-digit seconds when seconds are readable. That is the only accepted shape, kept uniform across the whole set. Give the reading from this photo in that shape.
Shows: 12,17
